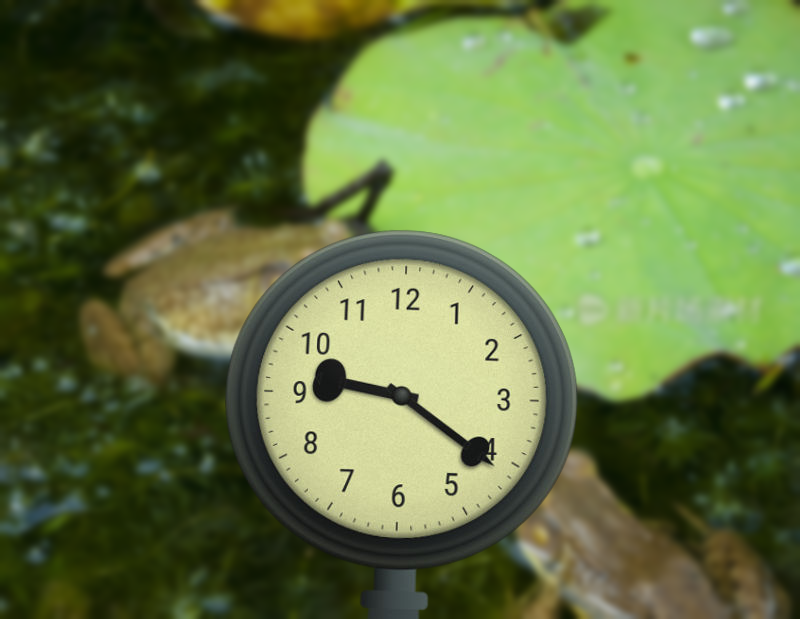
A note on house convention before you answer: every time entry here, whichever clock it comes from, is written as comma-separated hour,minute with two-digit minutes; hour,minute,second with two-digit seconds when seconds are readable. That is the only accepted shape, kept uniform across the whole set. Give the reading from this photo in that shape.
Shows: 9,21
